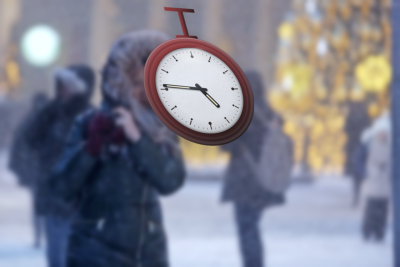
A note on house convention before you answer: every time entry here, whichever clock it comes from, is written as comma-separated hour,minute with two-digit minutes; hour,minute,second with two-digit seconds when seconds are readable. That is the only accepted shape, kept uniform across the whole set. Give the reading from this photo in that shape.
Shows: 4,46
